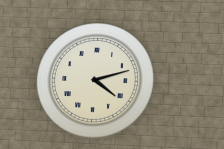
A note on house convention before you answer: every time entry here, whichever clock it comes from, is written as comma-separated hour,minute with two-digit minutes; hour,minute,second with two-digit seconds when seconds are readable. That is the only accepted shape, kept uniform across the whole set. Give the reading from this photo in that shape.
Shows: 4,12
